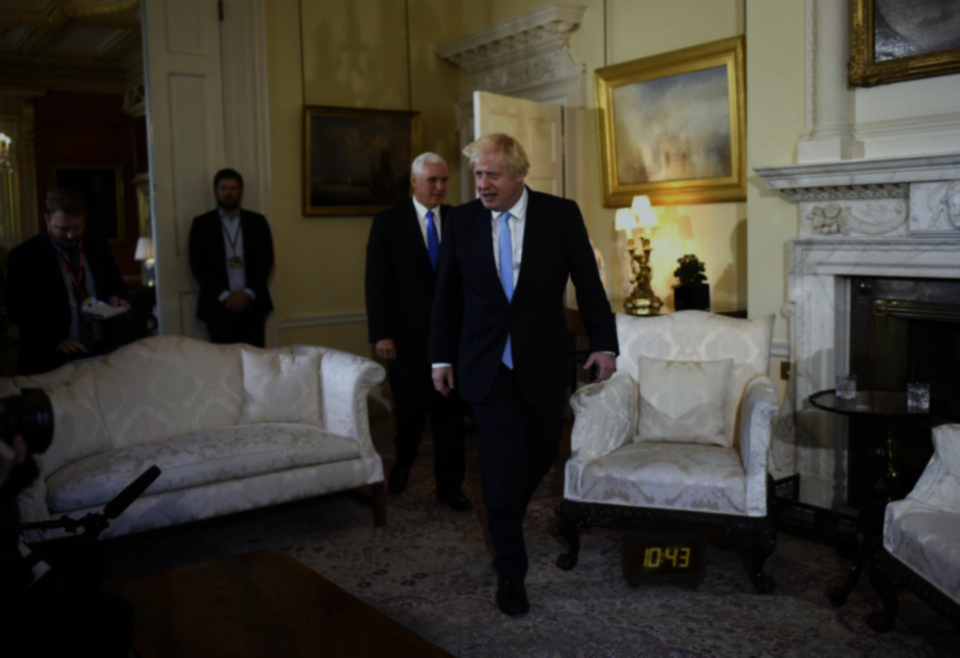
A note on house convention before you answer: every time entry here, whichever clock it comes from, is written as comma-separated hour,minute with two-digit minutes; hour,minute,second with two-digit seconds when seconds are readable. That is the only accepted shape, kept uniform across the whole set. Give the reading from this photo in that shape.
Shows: 10,43
